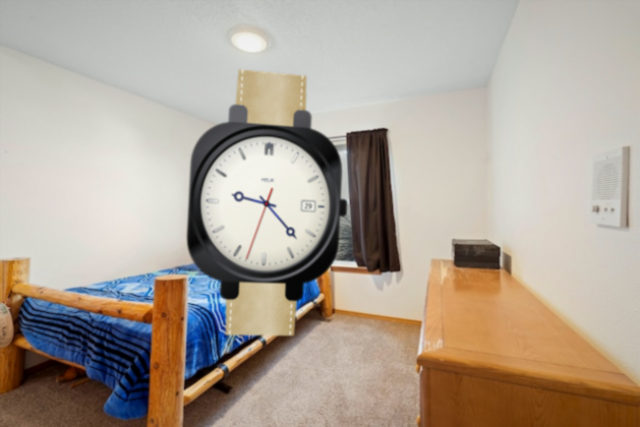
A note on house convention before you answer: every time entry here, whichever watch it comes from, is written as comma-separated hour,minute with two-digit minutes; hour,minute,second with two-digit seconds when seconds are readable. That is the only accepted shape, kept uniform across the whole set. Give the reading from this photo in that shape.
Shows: 9,22,33
